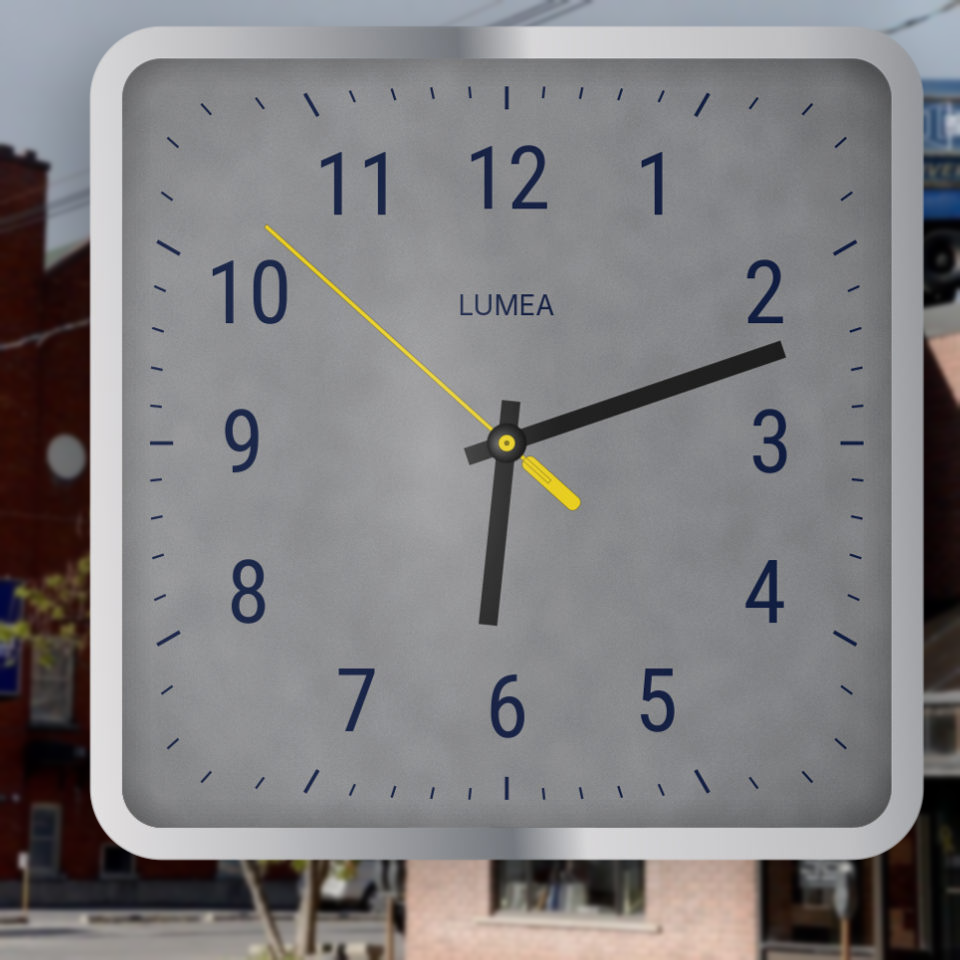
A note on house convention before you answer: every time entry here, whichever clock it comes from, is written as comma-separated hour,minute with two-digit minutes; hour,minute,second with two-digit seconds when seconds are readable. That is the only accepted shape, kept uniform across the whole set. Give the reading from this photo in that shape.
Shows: 6,11,52
